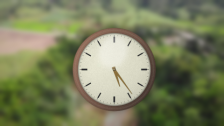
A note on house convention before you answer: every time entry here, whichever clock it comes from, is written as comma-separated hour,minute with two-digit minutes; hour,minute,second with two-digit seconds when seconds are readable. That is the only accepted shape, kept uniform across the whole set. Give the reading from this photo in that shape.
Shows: 5,24
